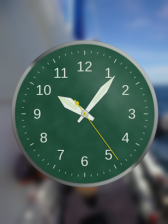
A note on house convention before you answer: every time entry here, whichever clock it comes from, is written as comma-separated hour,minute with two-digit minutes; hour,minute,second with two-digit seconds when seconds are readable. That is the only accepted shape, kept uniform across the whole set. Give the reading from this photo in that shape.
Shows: 10,06,24
